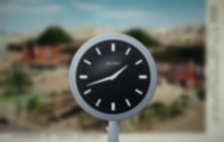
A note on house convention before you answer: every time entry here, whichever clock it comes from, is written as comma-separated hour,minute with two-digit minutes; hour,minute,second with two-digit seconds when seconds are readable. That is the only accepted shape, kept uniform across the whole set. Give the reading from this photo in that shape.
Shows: 1,42
